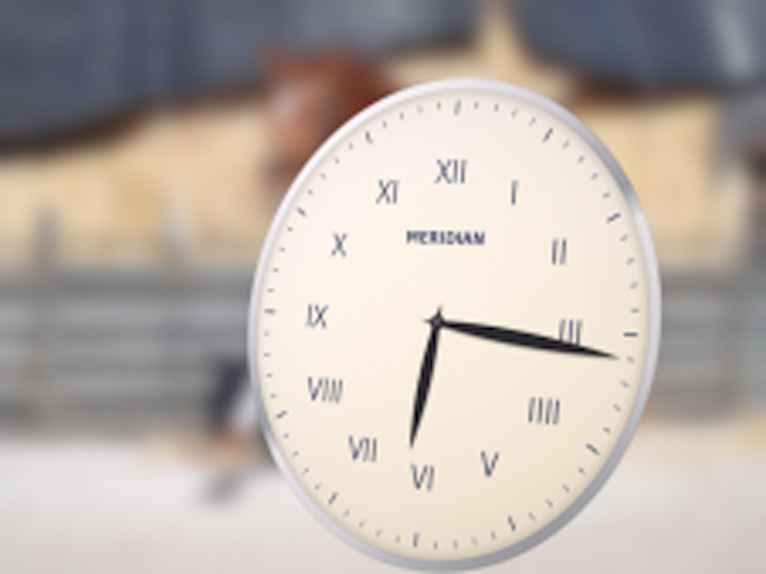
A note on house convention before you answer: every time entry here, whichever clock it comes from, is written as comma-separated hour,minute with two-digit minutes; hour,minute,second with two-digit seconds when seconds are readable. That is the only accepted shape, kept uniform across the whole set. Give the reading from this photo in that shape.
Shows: 6,16
